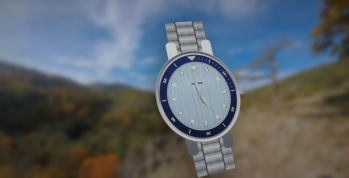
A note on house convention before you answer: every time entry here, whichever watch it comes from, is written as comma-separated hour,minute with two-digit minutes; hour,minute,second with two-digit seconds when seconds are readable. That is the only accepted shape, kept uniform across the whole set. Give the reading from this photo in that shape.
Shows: 4,59
